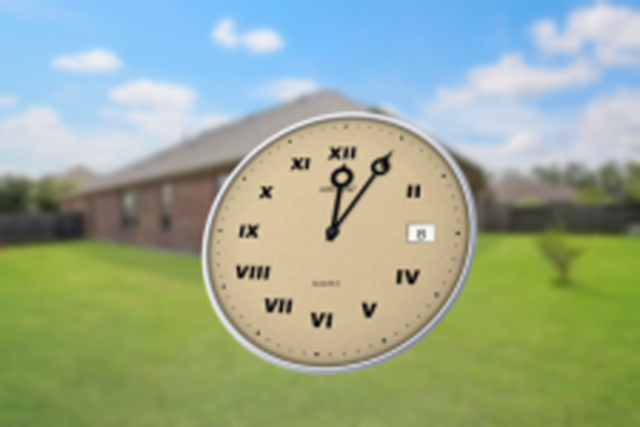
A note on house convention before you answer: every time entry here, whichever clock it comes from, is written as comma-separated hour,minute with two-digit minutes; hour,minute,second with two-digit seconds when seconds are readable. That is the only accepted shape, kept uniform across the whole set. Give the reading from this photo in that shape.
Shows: 12,05
